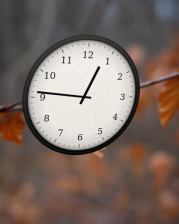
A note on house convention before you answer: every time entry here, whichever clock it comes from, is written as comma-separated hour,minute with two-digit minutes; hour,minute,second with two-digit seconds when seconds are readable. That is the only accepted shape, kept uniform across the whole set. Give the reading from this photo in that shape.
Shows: 12,46
